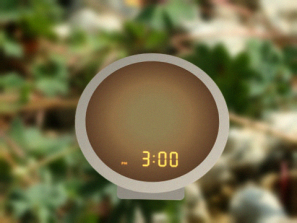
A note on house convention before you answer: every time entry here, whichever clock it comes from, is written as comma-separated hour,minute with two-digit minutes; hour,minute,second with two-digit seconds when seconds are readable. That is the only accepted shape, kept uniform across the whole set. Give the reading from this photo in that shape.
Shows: 3,00
